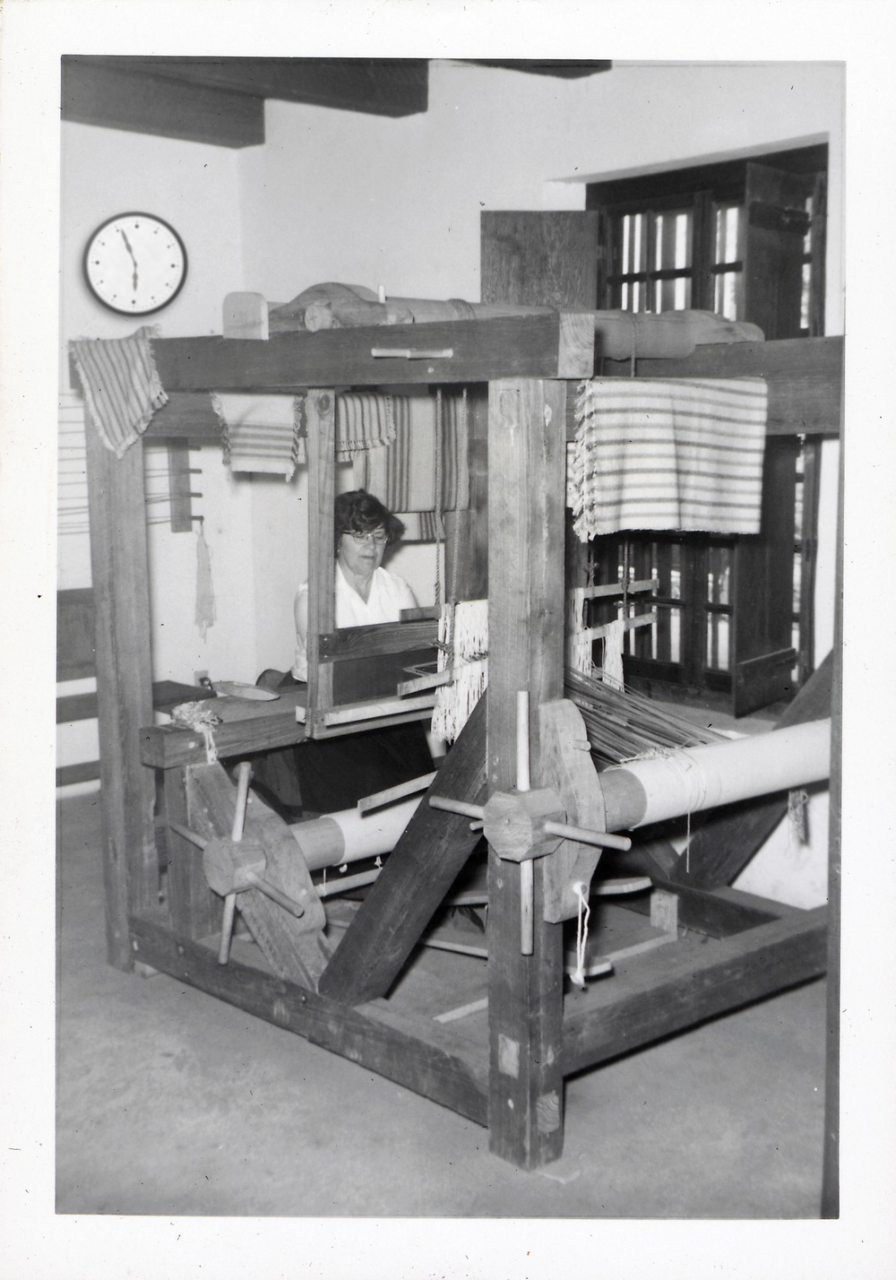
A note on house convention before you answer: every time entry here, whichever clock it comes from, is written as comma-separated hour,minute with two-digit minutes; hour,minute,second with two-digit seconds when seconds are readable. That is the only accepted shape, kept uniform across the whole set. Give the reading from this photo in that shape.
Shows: 5,56
